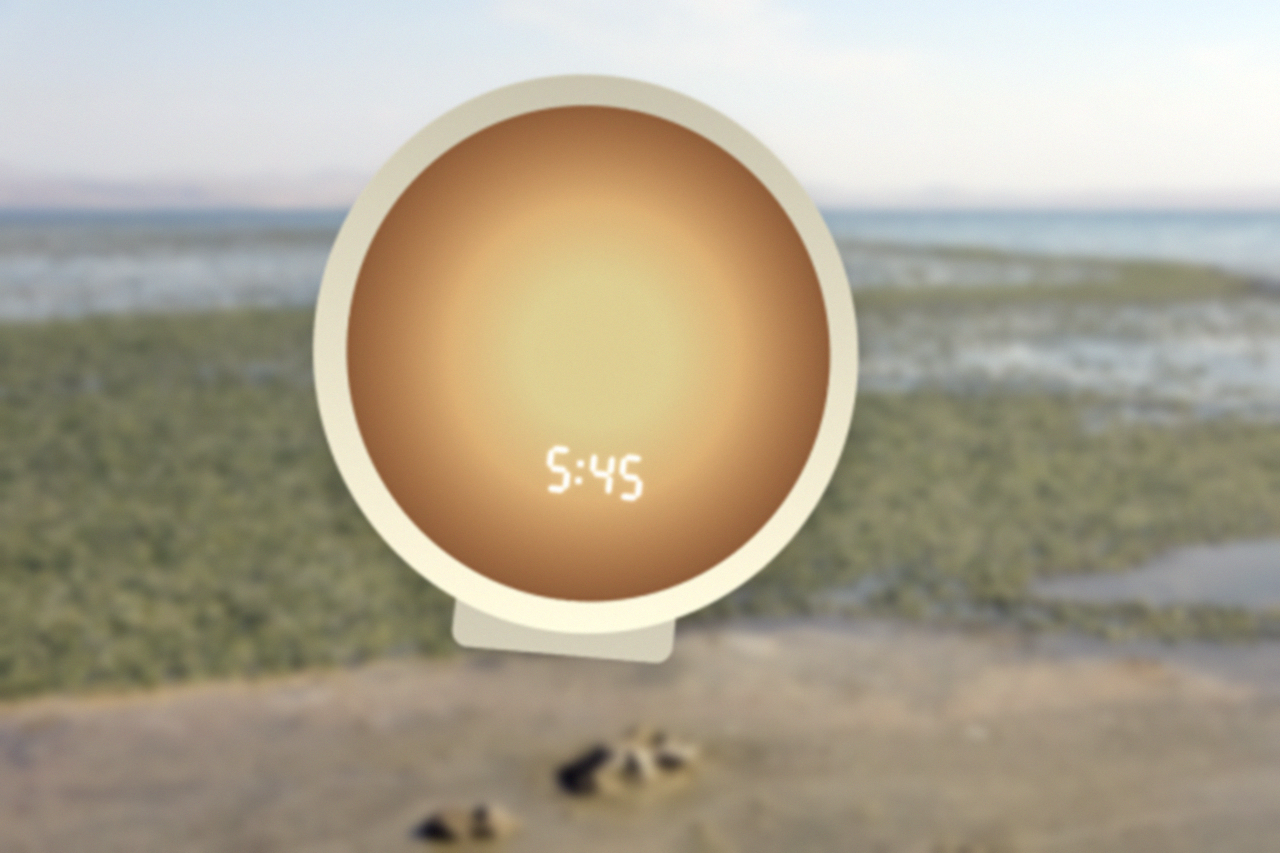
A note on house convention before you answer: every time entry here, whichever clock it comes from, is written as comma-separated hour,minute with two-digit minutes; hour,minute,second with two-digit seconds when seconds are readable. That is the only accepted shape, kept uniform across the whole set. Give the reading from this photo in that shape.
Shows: 5,45
